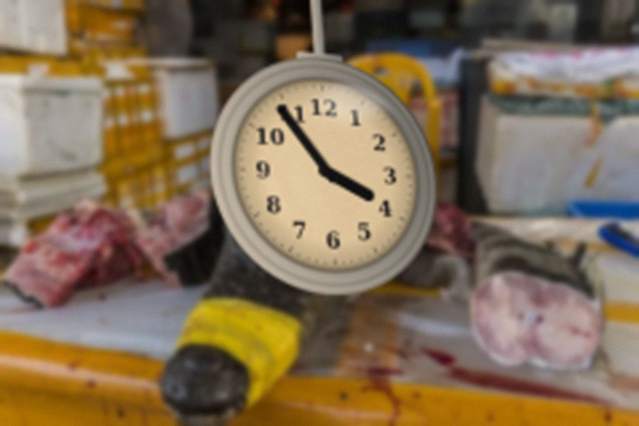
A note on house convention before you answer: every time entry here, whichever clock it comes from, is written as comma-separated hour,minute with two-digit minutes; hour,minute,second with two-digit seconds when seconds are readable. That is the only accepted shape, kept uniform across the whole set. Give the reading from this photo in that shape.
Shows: 3,54
